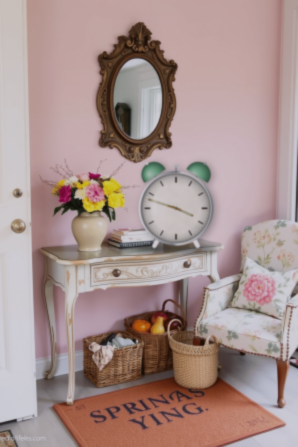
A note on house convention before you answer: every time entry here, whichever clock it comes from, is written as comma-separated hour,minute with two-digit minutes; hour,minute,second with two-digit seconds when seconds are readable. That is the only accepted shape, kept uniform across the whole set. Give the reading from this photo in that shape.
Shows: 3,48
